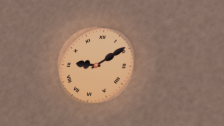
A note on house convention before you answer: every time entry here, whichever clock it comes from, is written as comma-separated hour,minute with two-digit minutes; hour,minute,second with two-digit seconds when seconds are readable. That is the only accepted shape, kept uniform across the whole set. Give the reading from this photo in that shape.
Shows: 9,09
